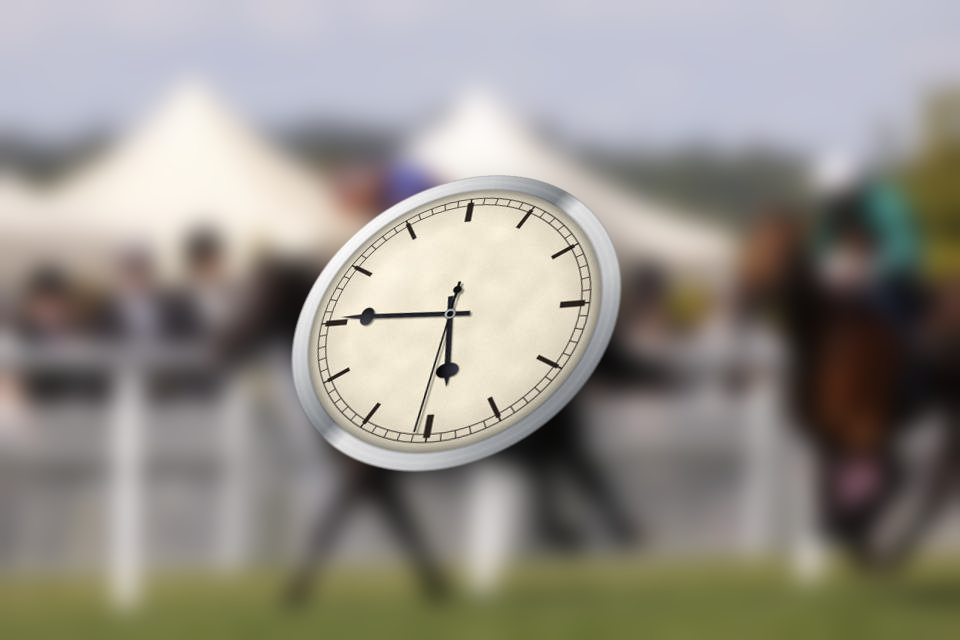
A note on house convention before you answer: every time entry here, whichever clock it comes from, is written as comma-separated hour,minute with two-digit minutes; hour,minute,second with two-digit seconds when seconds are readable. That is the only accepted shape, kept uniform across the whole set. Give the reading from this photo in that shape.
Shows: 5,45,31
